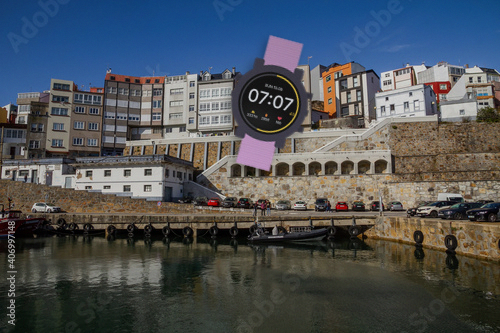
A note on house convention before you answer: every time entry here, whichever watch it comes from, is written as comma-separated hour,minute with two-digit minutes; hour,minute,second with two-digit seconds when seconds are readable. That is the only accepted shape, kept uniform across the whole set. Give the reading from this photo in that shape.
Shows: 7,07
